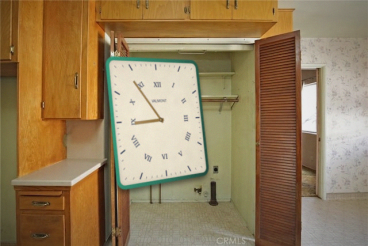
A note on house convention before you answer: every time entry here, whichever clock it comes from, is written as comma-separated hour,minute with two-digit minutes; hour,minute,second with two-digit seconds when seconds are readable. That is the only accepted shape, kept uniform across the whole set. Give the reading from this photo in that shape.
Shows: 8,54
